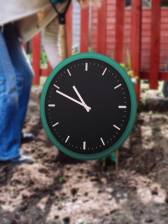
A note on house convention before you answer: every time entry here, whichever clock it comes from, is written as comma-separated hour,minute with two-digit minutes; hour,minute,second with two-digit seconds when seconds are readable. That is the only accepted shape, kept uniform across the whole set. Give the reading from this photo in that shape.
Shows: 10,49
